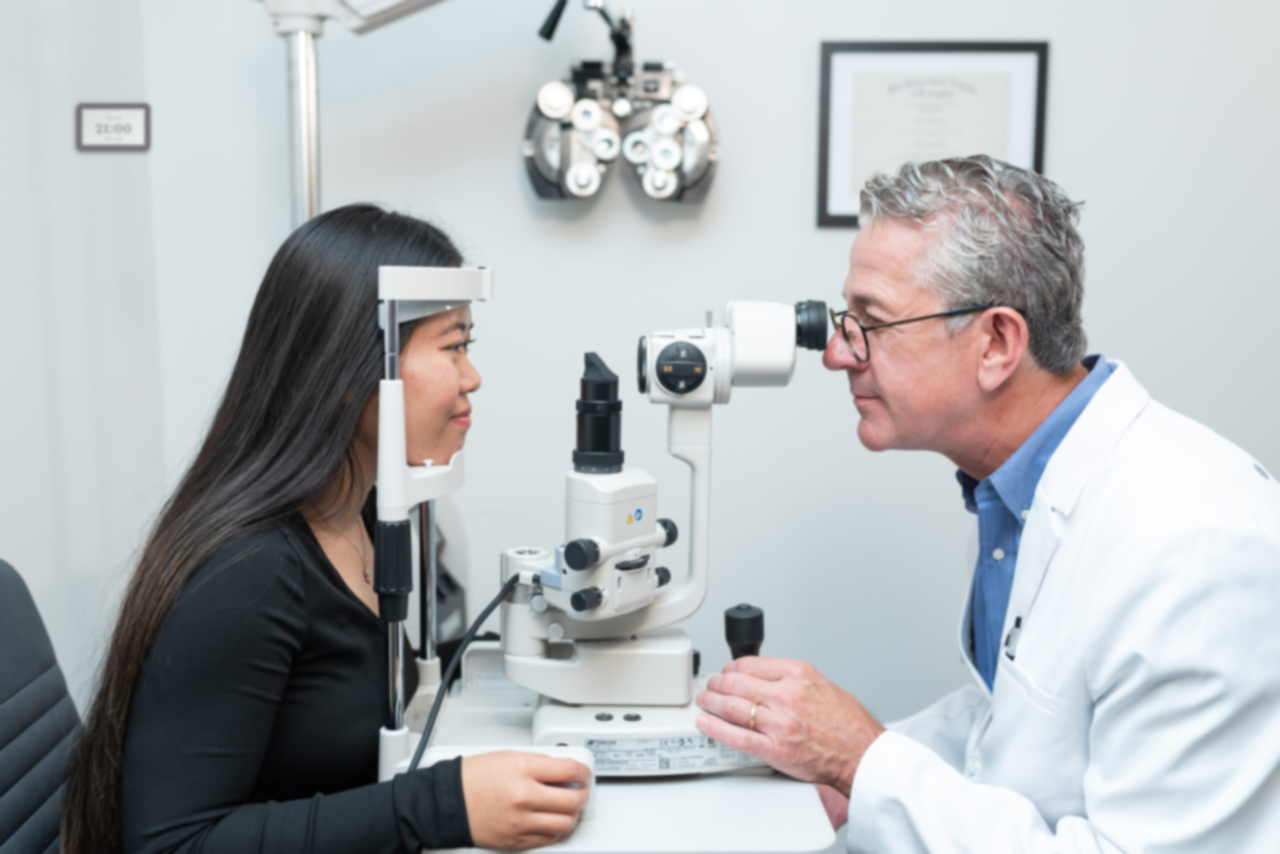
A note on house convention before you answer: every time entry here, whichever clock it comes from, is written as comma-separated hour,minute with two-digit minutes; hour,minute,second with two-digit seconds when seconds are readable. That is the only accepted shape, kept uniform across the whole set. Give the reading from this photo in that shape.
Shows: 21,00
